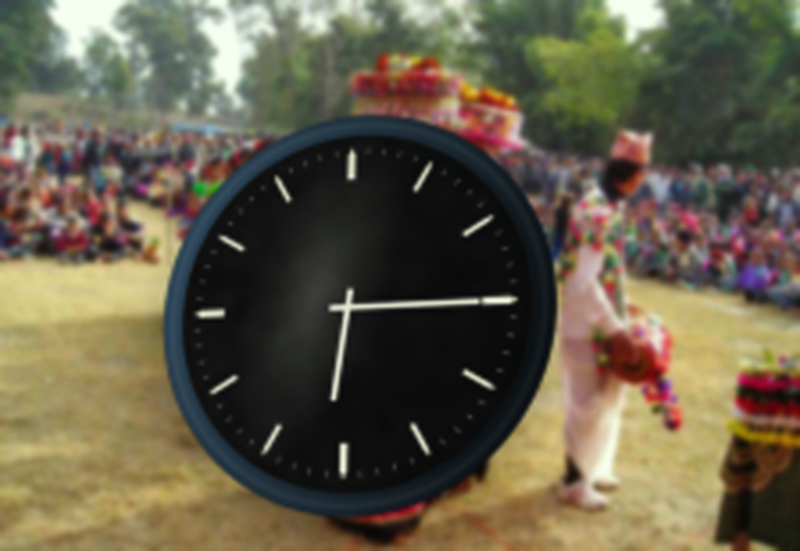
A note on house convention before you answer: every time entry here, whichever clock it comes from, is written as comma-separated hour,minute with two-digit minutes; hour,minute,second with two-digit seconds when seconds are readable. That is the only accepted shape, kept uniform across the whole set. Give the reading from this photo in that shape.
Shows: 6,15
